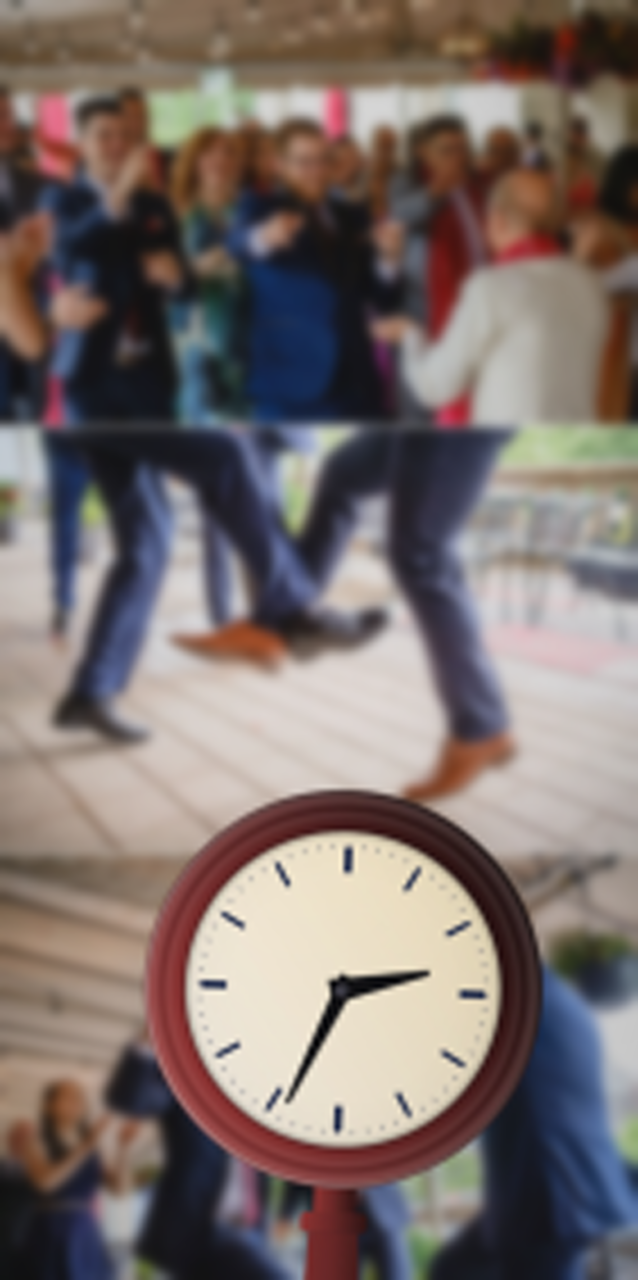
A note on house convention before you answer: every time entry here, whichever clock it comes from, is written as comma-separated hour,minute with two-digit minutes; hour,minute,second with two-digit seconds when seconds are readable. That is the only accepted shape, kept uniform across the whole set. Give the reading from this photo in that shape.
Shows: 2,34
